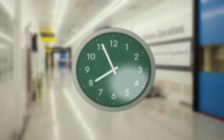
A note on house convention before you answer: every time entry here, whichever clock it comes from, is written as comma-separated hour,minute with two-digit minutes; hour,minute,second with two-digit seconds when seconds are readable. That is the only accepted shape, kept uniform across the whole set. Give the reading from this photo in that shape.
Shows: 7,56
